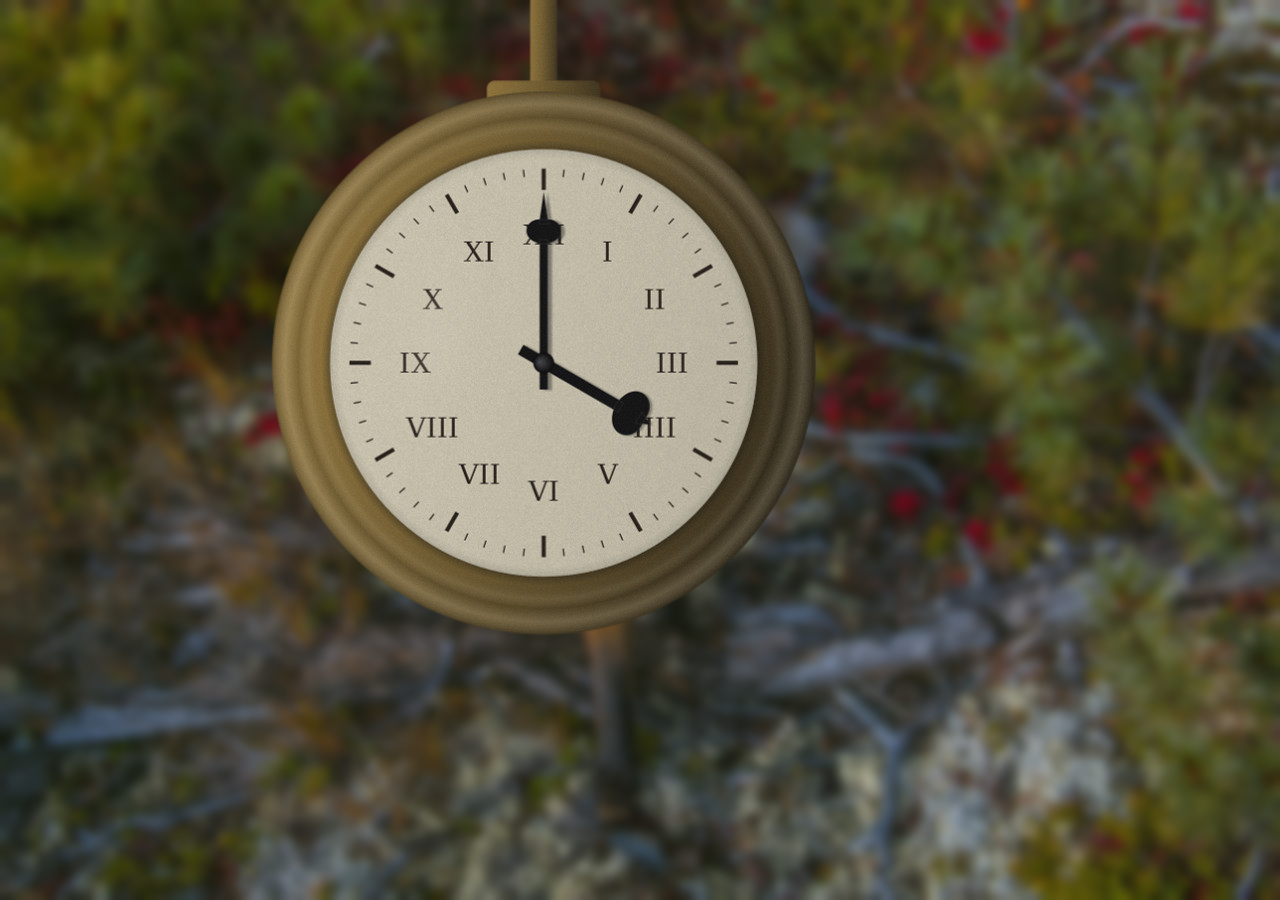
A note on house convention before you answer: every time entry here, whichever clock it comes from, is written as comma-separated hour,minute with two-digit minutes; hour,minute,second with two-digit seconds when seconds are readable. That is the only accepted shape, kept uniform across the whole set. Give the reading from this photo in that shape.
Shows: 4,00
